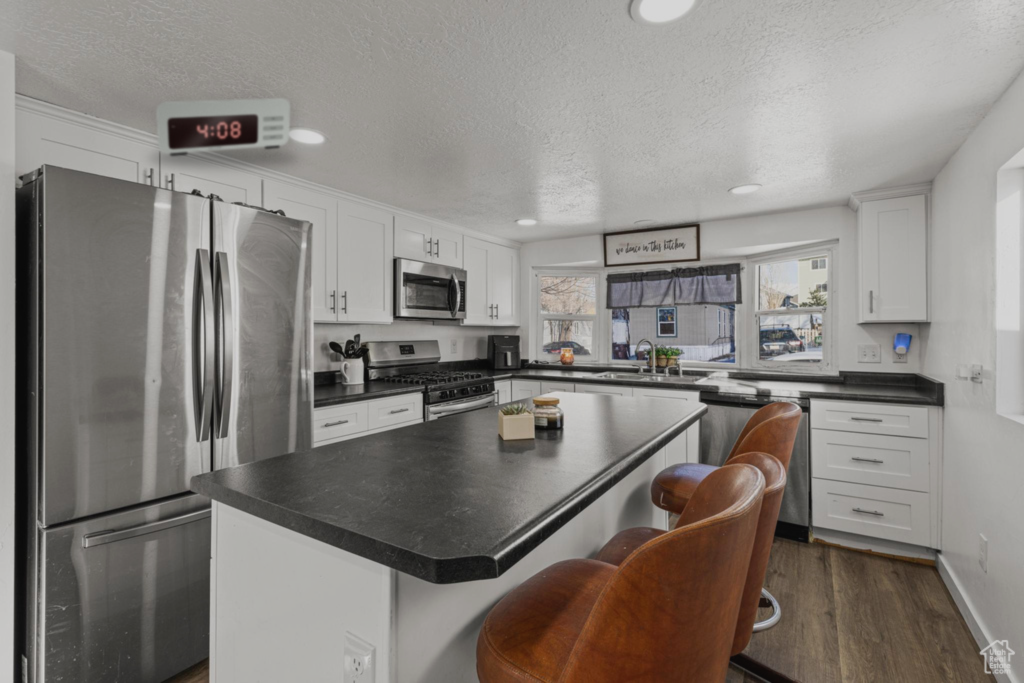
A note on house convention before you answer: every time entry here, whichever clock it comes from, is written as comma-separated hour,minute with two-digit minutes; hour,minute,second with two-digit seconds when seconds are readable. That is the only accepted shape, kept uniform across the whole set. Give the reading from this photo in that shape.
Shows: 4,08
